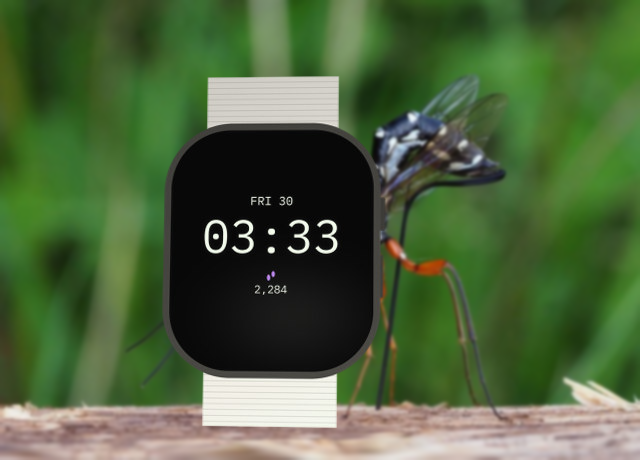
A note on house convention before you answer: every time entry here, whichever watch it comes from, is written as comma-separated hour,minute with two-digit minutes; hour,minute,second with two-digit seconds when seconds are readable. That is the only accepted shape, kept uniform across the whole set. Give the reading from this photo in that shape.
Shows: 3,33
